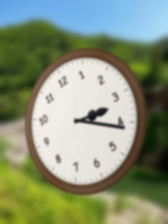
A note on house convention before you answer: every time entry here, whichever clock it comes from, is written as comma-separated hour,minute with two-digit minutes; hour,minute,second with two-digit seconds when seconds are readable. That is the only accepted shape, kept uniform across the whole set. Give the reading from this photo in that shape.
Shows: 3,21
